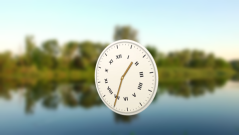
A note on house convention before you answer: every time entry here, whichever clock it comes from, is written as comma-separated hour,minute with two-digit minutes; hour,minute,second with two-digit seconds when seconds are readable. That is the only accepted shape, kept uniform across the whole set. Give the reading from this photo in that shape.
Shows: 1,35
